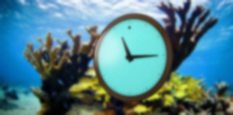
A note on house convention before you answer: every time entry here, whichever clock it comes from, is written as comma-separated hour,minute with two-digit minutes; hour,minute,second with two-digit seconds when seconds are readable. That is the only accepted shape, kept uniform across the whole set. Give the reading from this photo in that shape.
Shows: 11,15
